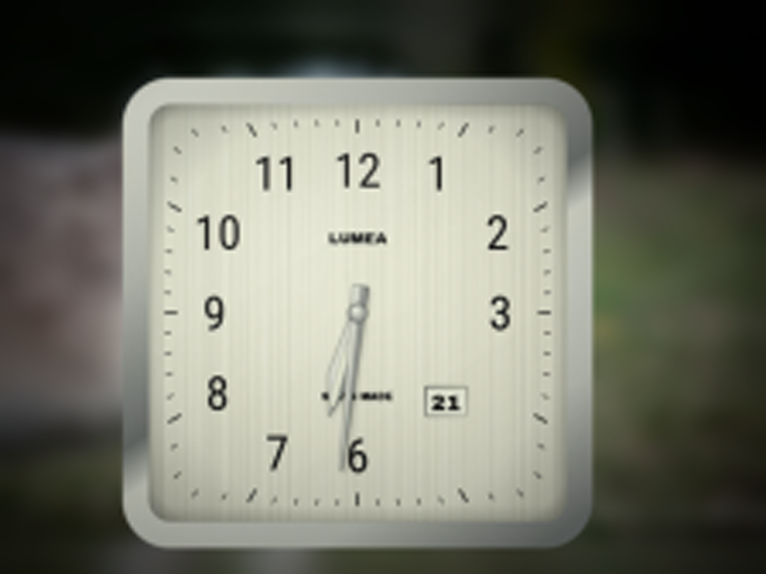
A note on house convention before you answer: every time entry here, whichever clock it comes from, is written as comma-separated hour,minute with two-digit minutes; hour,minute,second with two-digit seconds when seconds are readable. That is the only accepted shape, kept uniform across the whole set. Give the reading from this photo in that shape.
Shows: 6,31
